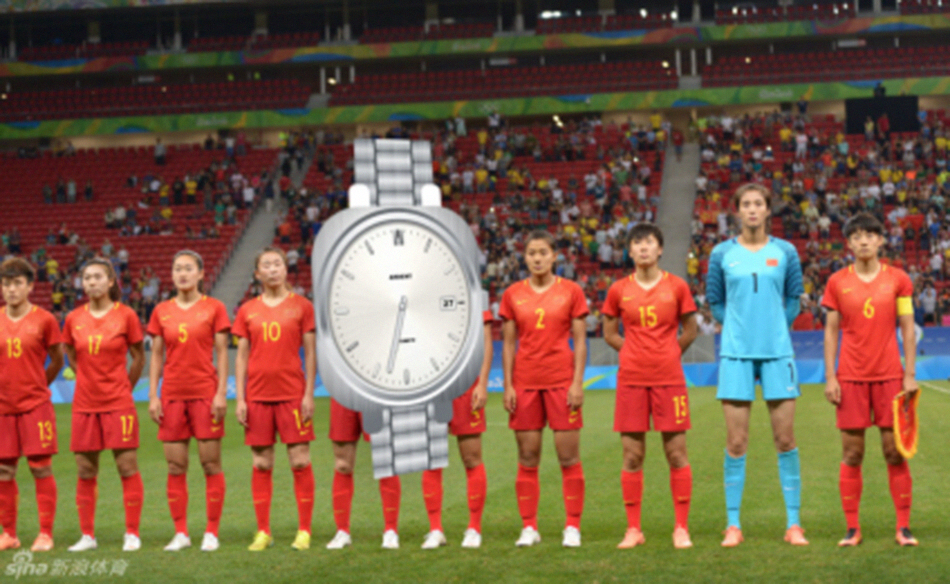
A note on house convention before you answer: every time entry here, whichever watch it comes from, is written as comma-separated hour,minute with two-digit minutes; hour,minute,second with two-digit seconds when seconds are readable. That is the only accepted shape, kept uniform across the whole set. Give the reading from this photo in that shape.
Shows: 6,33
